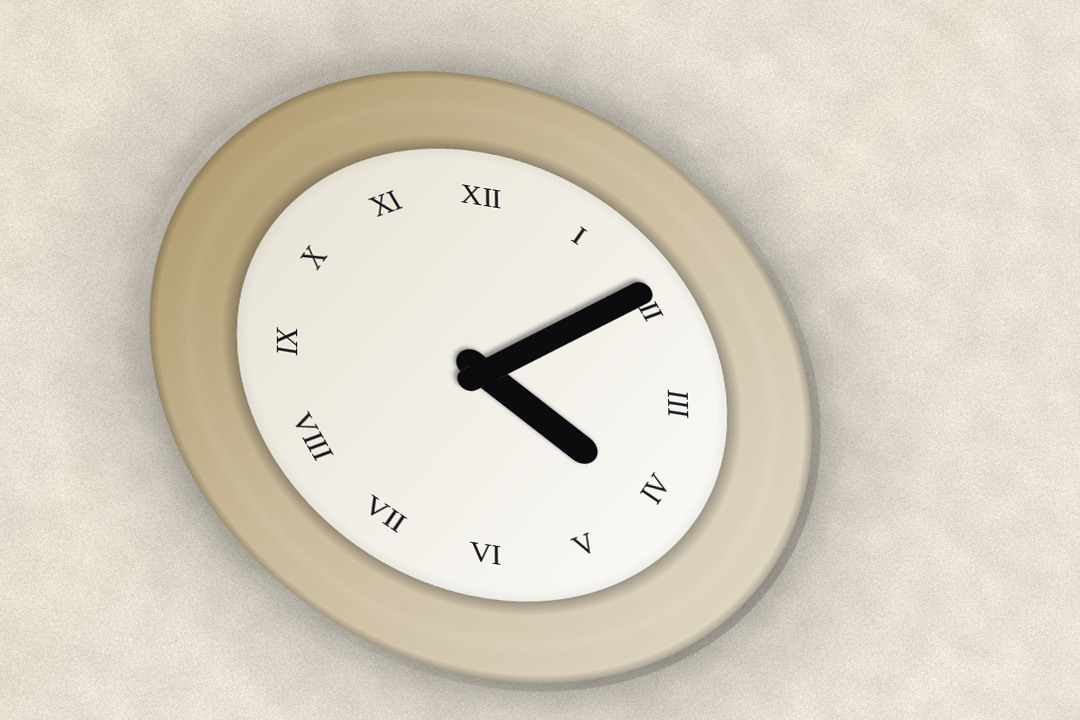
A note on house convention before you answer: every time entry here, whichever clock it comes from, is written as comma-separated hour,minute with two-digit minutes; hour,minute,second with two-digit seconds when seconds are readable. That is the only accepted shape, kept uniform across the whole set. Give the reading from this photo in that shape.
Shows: 4,09
